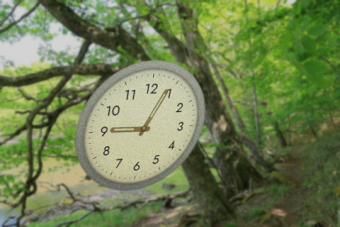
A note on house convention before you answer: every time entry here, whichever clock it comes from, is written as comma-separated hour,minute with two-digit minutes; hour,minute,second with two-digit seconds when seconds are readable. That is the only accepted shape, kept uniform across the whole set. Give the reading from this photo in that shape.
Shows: 9,04
